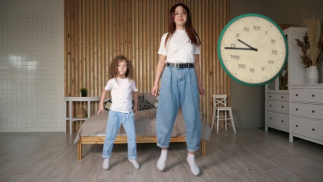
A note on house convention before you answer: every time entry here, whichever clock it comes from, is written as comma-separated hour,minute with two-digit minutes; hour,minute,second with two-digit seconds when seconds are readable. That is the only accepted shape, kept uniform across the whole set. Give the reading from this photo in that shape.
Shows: 9,44
